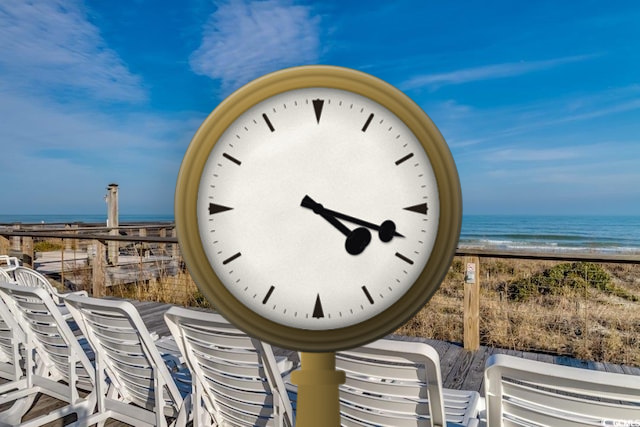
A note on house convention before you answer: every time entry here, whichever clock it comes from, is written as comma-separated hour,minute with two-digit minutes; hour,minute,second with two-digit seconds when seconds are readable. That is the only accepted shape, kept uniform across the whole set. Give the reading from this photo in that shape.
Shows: 4,18
